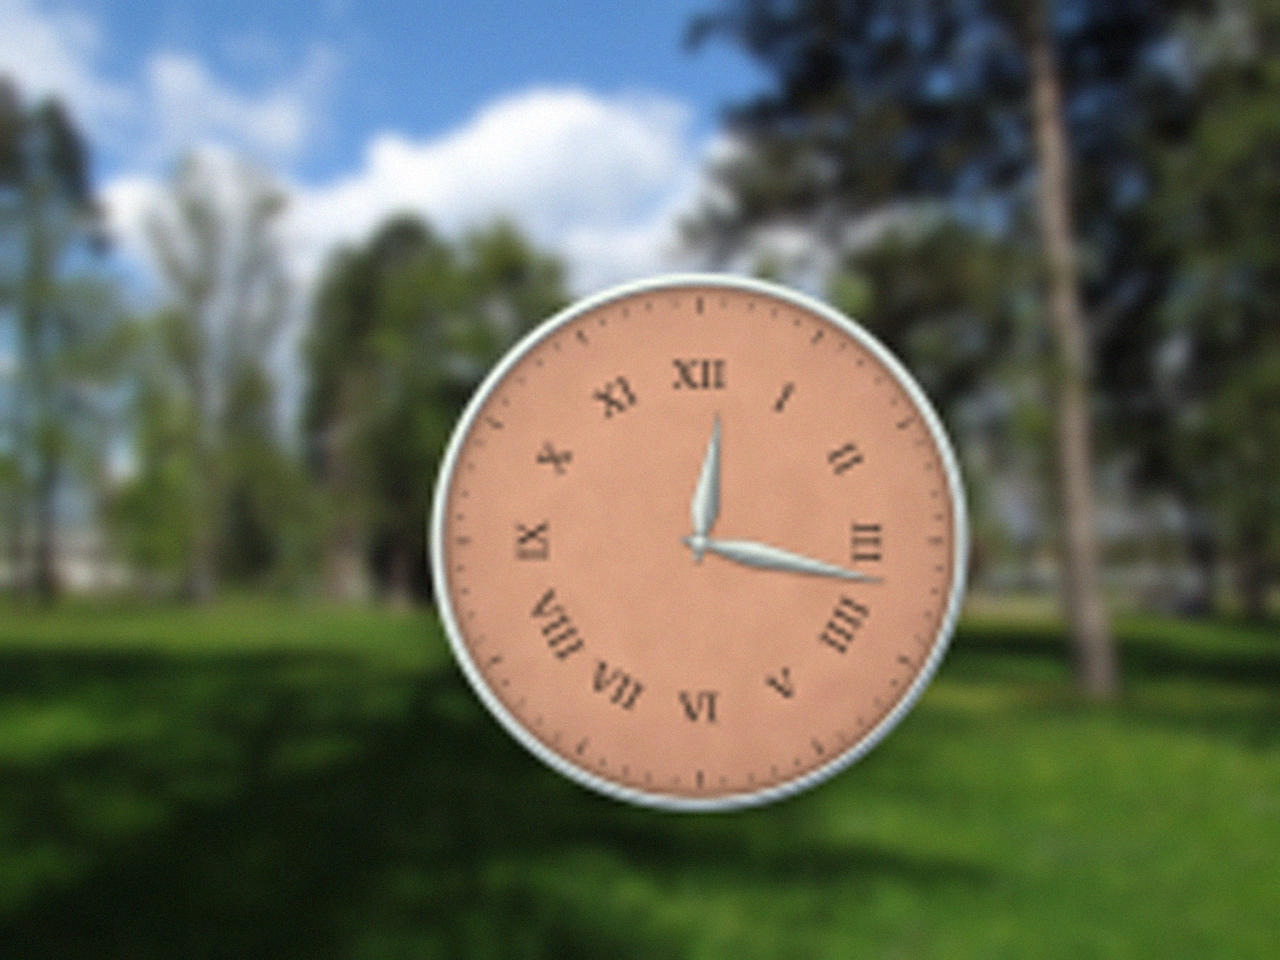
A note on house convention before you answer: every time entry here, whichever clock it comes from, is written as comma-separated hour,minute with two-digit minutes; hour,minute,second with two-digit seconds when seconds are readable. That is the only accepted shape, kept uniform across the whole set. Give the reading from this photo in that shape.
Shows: 12,17
